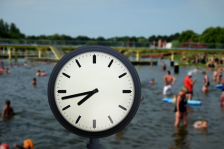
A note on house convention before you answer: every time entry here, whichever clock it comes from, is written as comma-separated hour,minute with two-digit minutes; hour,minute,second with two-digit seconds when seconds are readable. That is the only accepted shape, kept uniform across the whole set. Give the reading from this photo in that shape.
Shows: 7,43
